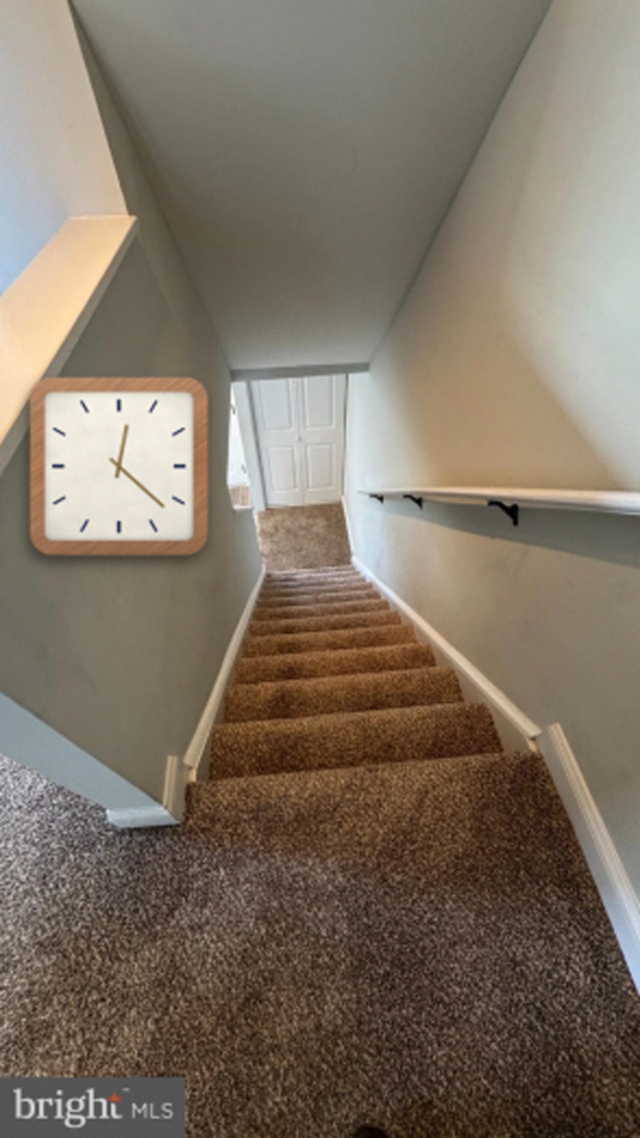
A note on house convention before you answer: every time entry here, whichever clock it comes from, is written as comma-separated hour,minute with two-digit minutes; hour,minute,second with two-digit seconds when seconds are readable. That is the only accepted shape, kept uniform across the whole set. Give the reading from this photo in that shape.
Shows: 12,22
